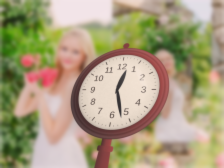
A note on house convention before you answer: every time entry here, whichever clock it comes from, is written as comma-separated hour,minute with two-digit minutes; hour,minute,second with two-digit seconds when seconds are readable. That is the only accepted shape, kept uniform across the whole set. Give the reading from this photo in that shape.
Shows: 12,27
